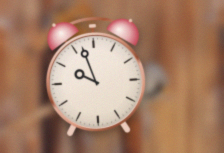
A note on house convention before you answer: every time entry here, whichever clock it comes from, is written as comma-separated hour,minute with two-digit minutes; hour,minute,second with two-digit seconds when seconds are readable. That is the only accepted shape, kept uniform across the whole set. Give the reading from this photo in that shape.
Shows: 9,57
